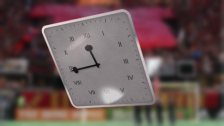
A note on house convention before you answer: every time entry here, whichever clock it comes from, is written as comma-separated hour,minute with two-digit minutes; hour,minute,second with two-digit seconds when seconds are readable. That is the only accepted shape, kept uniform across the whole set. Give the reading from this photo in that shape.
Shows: 11,44
